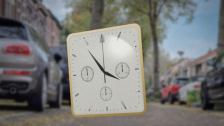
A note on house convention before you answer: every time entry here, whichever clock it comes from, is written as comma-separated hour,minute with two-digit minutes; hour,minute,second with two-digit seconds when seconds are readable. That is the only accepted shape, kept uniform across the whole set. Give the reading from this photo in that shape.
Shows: 3,54
